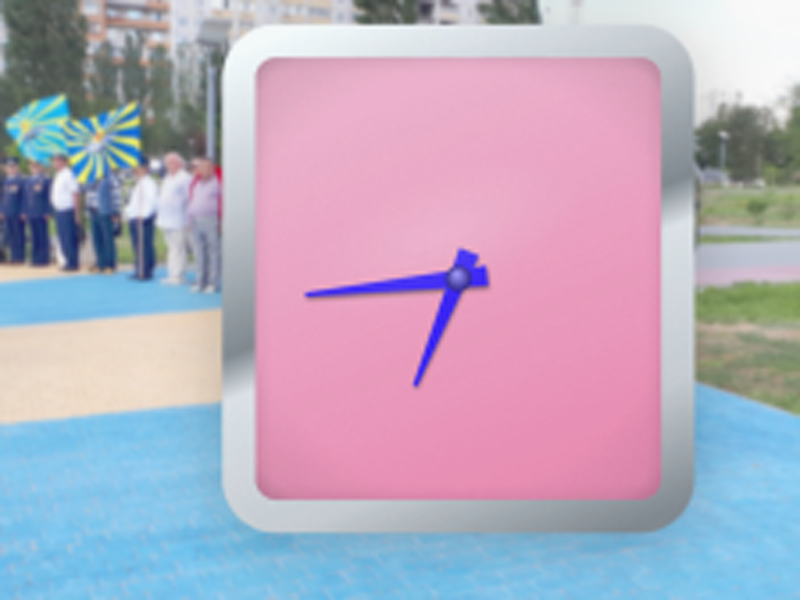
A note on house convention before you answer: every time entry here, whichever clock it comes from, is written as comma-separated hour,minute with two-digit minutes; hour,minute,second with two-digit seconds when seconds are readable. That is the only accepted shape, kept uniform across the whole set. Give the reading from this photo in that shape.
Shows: 6,44
